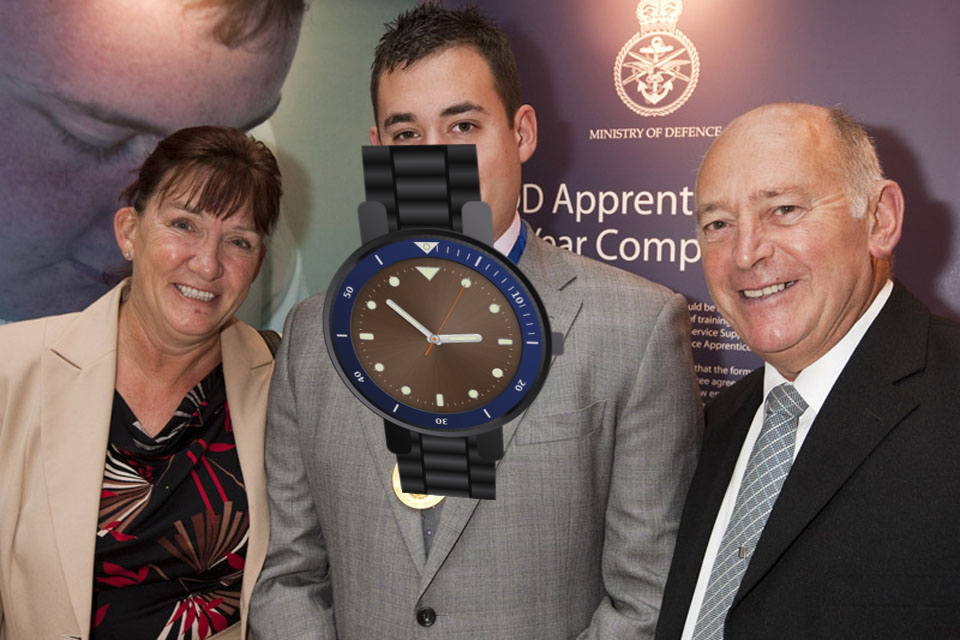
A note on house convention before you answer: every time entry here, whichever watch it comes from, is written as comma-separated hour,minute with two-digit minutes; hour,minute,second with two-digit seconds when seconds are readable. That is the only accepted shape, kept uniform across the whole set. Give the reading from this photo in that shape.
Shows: 2,52,05
